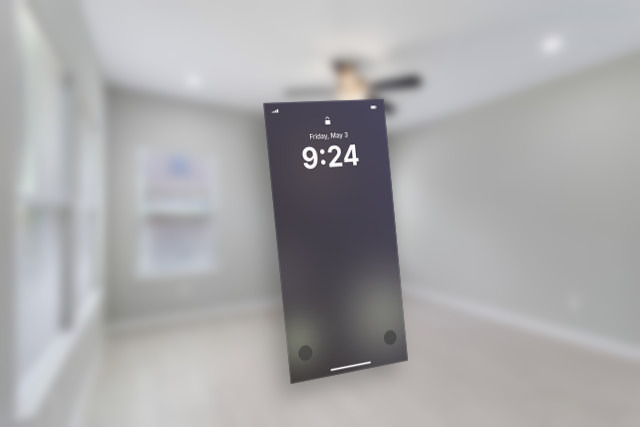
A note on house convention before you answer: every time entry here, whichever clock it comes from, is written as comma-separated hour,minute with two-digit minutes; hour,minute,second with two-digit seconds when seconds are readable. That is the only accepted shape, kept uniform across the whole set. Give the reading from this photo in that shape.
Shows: 9,24
